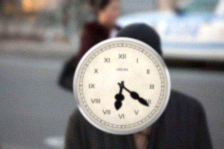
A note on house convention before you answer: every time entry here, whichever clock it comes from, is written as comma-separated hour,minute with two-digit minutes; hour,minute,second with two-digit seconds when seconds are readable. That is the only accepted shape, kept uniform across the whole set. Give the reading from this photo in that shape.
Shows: 6,21
